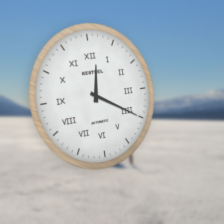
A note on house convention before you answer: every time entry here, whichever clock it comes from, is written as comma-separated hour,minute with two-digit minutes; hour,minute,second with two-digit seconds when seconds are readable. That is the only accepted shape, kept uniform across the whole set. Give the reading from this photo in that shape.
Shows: 12,20
